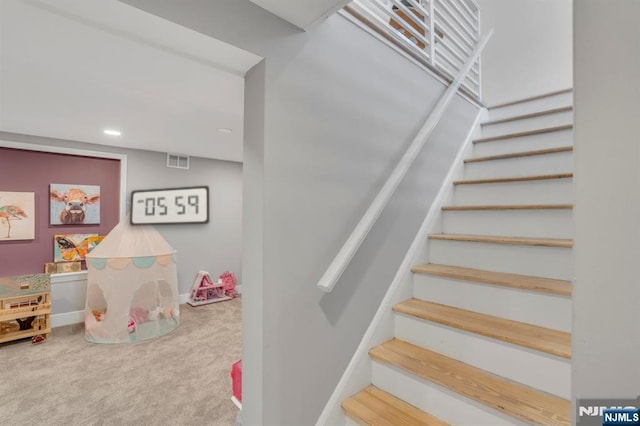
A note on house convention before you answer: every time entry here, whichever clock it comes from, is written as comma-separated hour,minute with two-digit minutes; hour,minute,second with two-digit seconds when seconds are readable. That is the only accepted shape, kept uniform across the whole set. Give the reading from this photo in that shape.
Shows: 5,59
